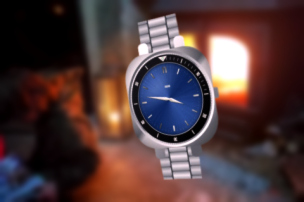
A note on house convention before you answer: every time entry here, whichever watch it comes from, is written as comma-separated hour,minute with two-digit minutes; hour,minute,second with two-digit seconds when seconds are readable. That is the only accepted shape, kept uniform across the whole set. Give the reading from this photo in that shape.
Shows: 3,47
